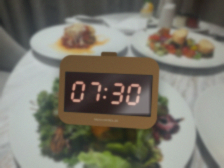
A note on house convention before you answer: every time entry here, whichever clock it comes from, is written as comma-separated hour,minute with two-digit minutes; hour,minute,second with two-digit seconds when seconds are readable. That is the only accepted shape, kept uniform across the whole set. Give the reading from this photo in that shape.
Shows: 7,30
